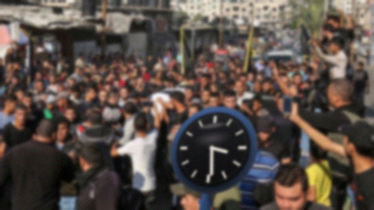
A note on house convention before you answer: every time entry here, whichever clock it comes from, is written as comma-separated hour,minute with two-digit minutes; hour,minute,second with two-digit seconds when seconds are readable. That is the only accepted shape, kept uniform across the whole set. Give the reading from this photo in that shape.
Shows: 3,29
